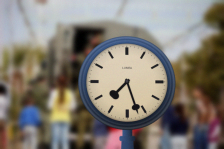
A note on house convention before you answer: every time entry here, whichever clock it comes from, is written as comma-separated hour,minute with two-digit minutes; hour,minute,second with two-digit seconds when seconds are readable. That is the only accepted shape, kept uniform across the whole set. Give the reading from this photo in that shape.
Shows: 7,27
